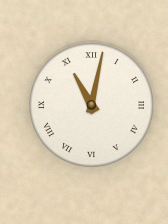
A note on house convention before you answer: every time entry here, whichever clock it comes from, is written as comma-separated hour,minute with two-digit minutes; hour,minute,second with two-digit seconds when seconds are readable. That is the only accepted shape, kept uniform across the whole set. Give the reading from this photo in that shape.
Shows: 11,02
